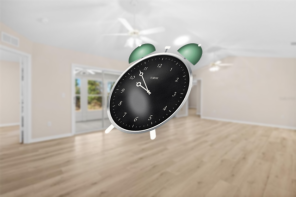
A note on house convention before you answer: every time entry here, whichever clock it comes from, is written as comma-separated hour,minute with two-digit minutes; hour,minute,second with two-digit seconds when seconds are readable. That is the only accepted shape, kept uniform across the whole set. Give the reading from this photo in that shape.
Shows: 9,53
